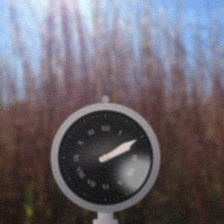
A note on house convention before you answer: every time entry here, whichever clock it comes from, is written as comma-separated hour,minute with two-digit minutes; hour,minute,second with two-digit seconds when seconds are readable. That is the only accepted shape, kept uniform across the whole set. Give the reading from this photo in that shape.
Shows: 2,10
